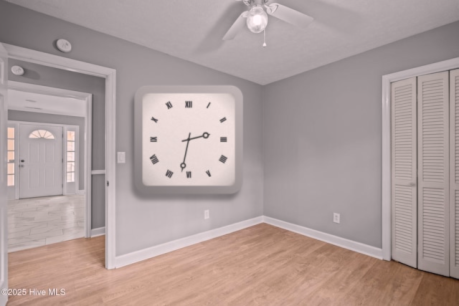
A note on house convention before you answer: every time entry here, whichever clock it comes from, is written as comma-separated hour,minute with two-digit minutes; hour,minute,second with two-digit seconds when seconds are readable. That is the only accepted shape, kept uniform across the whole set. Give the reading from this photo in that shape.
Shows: 2,32
